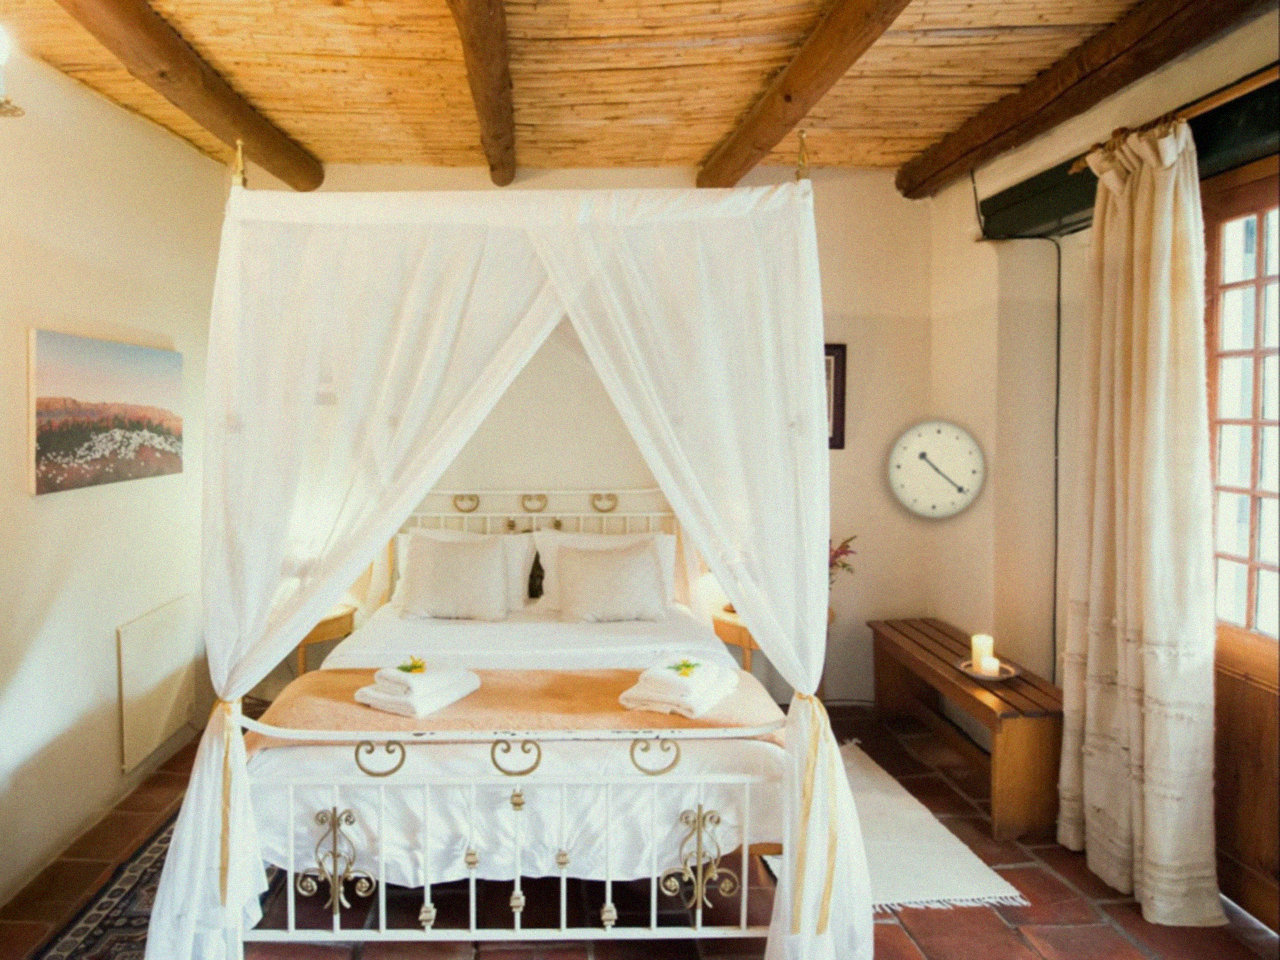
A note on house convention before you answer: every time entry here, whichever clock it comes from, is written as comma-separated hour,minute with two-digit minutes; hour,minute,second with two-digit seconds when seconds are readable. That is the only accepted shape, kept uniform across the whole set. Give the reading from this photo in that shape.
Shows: 10,21
